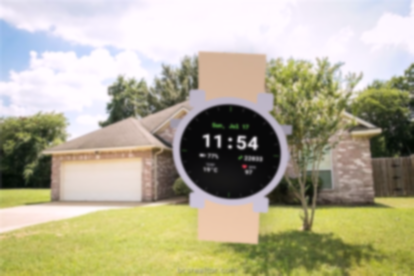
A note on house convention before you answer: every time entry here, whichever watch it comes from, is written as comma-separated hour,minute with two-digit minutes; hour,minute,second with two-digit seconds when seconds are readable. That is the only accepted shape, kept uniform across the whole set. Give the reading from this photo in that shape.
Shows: 11,54
